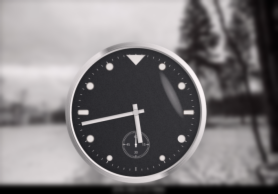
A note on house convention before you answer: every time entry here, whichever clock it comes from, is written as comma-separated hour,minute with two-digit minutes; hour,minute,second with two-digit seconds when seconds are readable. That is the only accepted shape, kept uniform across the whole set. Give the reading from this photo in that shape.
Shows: 5,43
